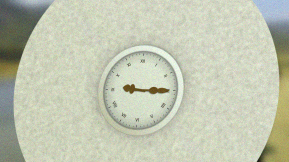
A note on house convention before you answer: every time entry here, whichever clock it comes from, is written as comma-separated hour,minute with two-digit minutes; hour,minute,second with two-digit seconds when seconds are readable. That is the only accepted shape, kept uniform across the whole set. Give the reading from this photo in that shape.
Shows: 9,15
